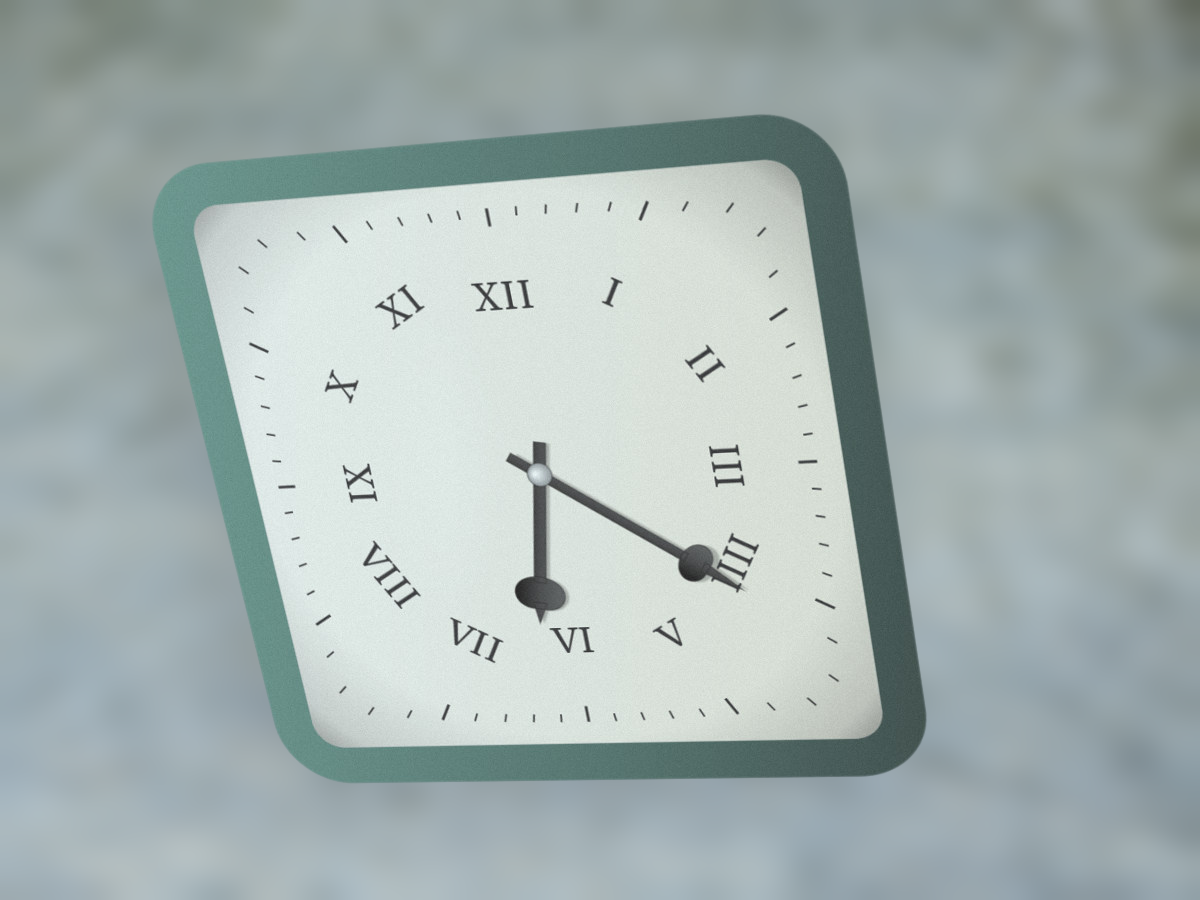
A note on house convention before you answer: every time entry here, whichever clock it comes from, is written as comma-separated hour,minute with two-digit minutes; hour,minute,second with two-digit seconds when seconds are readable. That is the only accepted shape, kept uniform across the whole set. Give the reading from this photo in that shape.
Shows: 6,21
